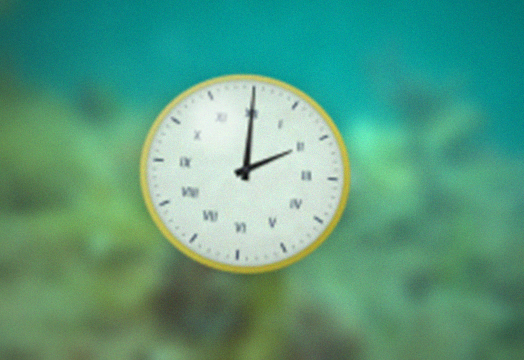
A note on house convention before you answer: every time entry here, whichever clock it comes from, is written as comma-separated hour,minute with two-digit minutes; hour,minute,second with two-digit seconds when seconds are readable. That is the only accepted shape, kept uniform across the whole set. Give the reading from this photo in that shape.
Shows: 2,00
